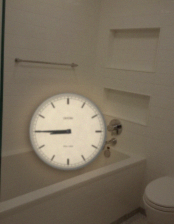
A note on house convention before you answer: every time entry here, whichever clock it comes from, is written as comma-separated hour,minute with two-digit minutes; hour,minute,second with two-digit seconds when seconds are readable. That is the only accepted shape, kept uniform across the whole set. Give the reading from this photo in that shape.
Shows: 8,45
